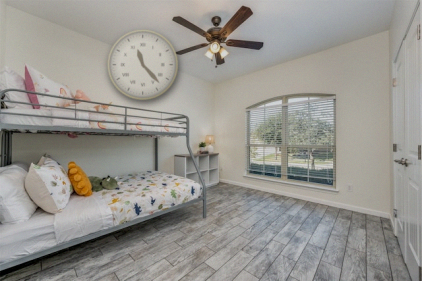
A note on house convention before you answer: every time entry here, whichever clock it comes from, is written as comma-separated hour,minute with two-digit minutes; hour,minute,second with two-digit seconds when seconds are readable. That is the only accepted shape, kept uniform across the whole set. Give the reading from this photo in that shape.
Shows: 11,23
